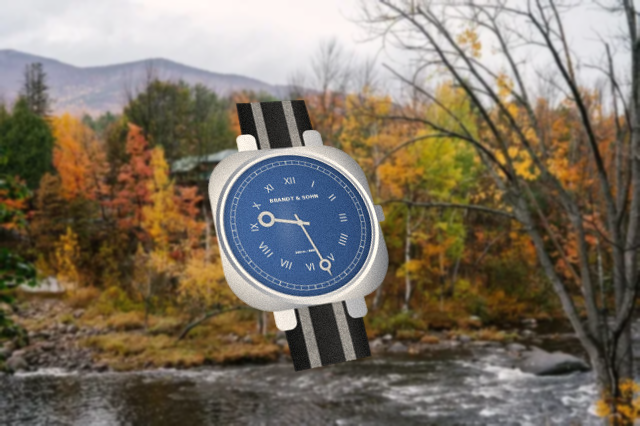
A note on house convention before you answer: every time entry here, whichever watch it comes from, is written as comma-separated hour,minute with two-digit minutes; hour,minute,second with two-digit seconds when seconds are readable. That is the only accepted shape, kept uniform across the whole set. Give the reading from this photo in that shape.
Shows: 9,27
